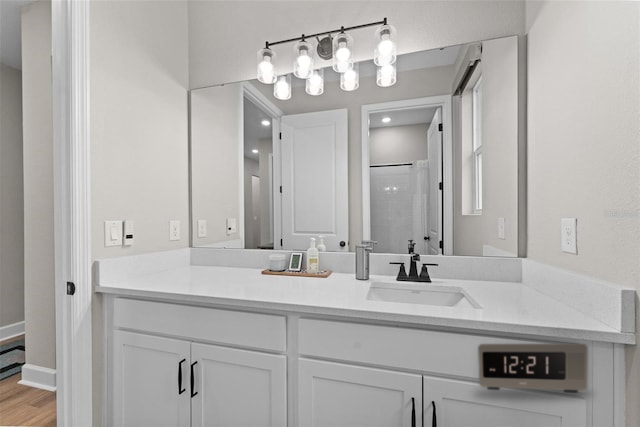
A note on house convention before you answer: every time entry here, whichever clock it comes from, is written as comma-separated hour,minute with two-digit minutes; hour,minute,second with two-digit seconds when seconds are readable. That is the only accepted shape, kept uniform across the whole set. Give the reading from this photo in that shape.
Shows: 12,21
